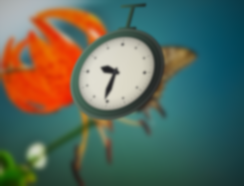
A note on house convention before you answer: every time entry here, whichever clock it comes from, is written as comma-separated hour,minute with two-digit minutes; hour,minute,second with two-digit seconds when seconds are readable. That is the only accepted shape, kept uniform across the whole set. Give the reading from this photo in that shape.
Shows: 9,31
